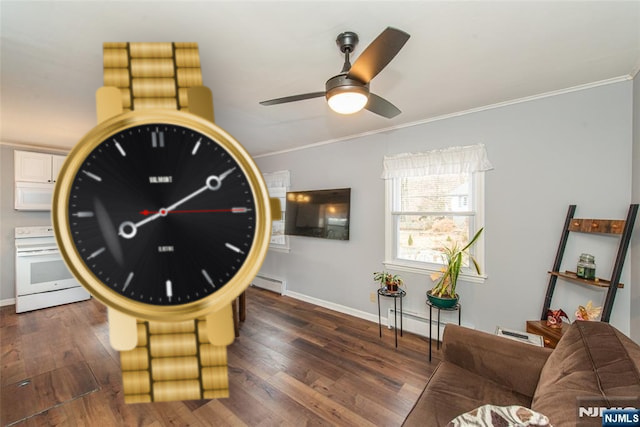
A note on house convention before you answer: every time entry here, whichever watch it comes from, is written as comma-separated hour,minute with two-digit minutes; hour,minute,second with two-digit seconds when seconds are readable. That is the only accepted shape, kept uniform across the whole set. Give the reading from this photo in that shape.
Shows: 8,10,15
